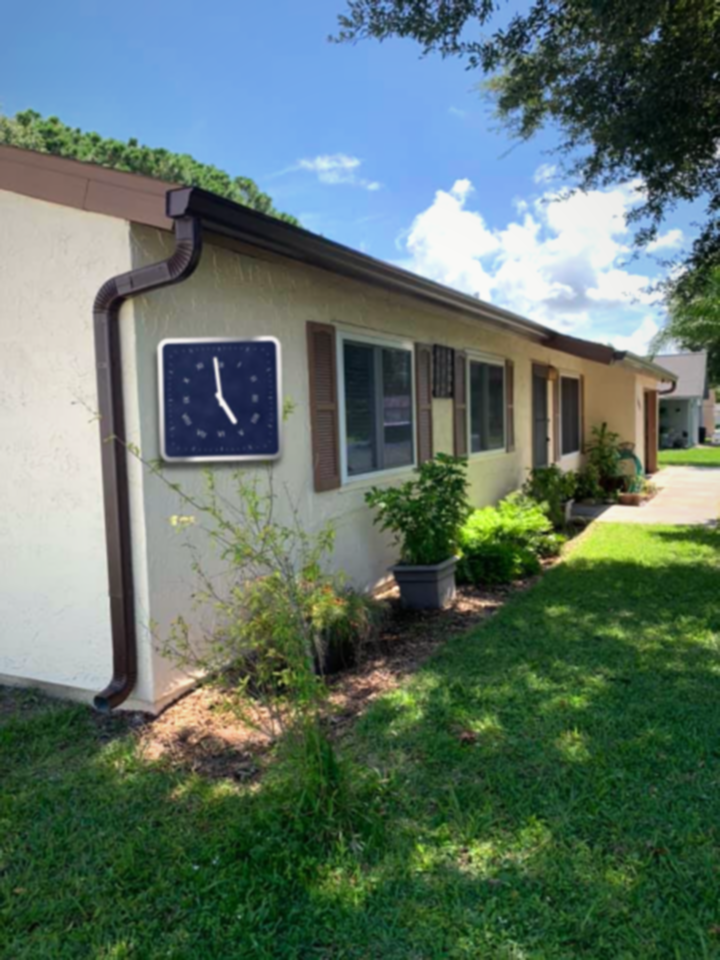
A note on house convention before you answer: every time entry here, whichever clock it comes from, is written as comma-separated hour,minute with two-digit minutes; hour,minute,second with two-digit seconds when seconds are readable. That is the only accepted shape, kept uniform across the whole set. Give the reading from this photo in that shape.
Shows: 4,59
